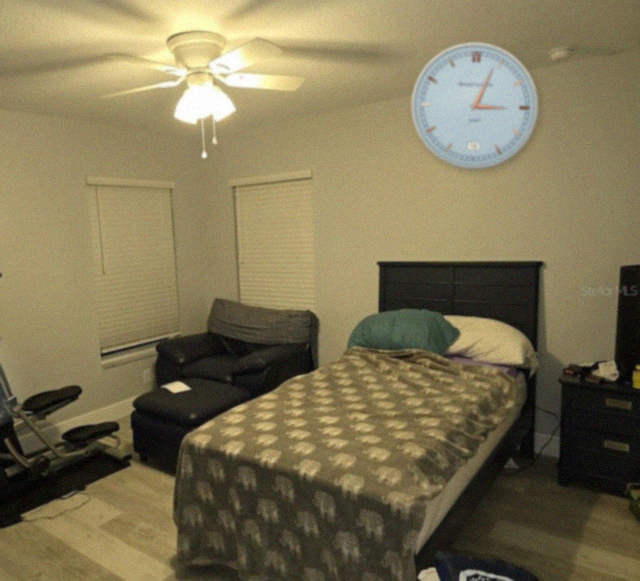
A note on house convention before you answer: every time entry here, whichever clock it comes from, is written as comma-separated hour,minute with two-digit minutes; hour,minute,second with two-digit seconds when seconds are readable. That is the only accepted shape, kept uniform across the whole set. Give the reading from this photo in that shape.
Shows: 3,04
